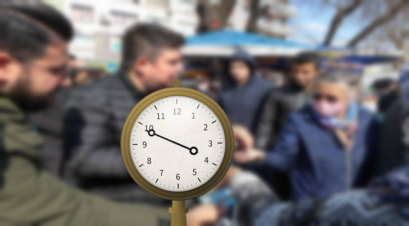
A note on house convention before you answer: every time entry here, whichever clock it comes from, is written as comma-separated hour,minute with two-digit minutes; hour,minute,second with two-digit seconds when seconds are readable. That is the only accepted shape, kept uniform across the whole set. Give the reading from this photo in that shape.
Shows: 3,49
